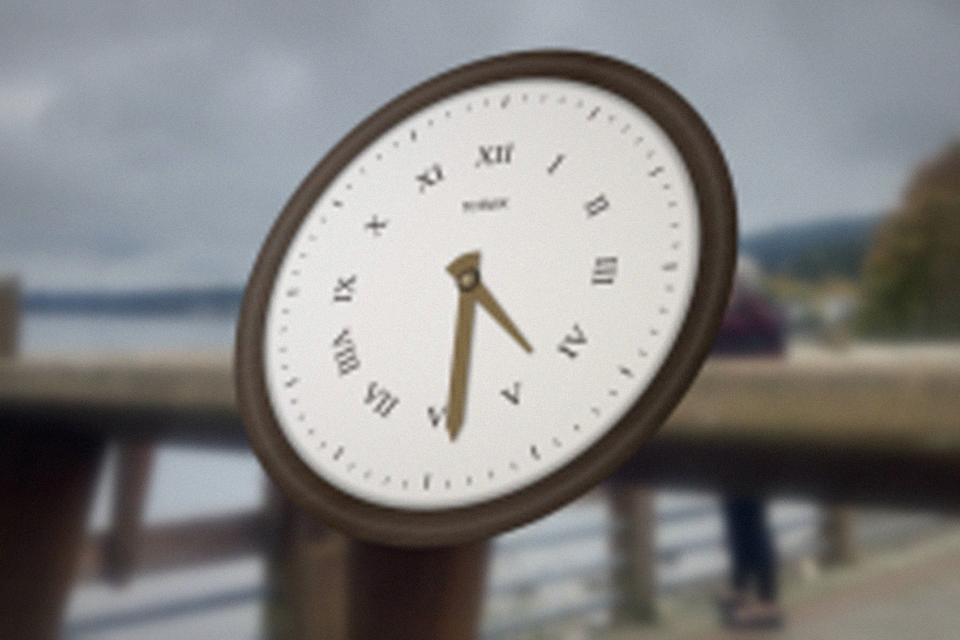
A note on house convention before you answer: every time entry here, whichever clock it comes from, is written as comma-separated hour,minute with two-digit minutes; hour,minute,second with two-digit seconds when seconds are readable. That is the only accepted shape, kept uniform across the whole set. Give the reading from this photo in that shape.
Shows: 4,29
